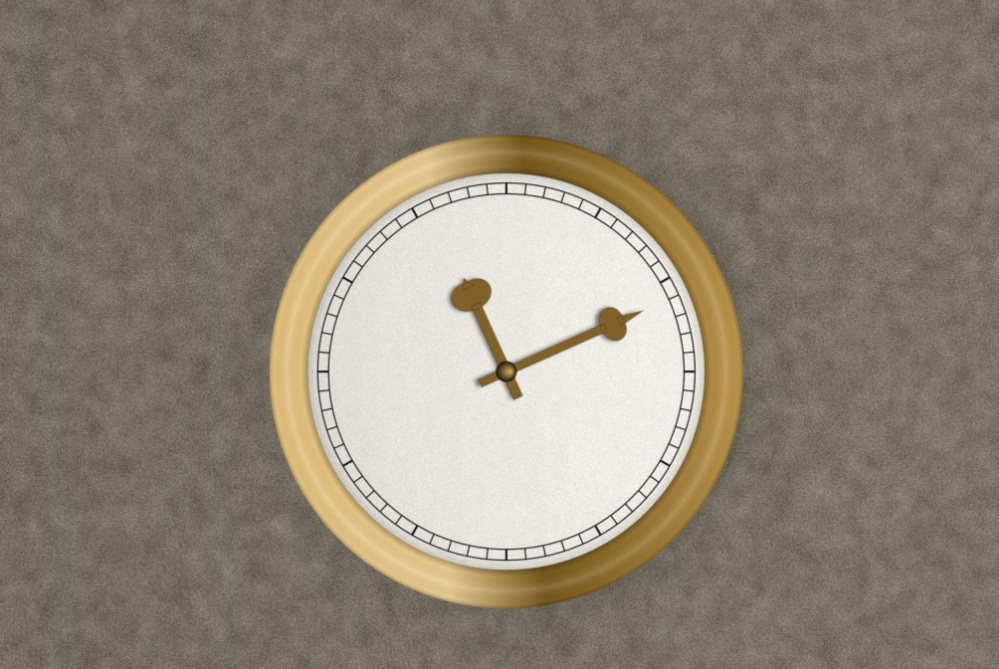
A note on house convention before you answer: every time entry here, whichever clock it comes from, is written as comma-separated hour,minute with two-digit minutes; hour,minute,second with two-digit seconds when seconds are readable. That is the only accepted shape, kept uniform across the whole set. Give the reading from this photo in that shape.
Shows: 11,11
